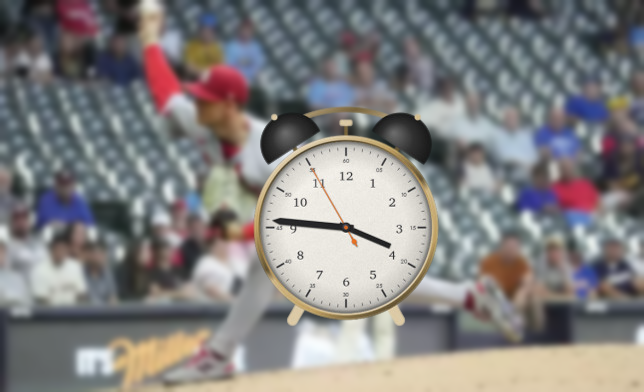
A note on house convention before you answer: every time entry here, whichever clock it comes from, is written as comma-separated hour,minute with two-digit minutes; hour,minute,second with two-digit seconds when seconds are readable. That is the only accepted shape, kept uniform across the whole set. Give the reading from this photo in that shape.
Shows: 3,45,55
